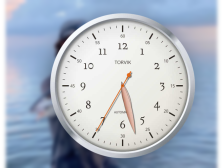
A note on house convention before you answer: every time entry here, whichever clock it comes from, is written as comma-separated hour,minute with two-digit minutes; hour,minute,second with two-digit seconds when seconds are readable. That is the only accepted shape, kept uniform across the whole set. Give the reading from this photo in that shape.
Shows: 5,27,35
